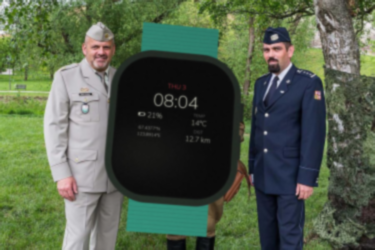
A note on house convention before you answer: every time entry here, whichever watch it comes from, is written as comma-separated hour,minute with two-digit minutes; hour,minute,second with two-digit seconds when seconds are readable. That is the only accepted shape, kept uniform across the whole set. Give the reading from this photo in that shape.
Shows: 8,04
